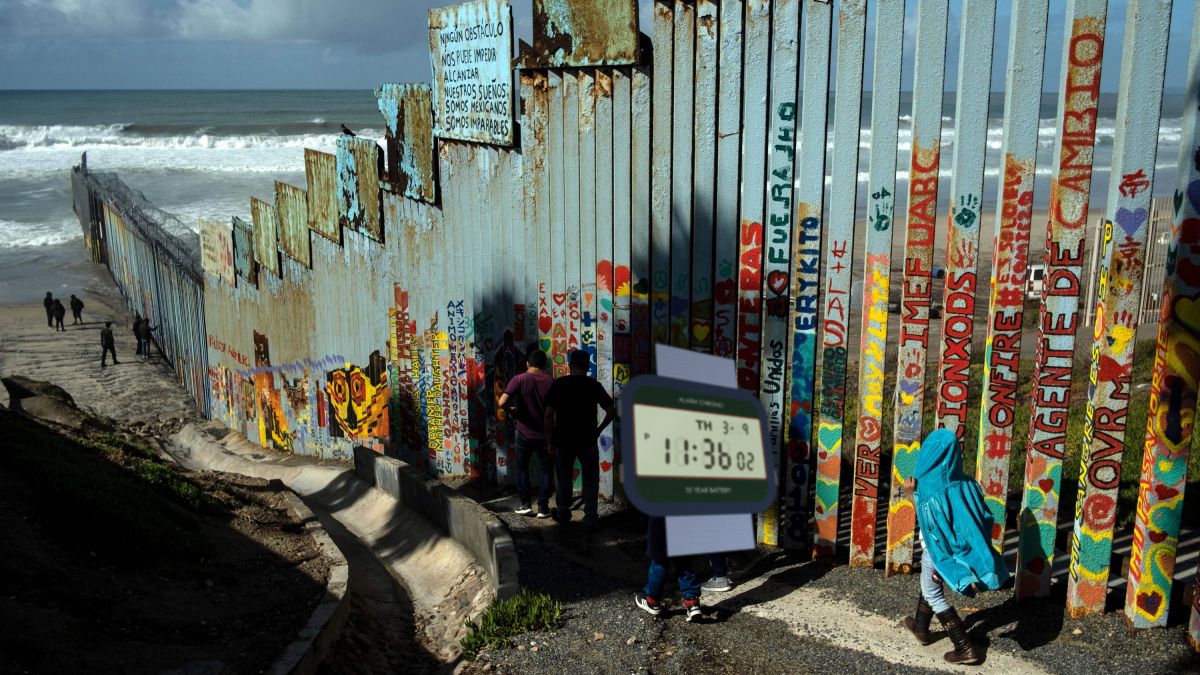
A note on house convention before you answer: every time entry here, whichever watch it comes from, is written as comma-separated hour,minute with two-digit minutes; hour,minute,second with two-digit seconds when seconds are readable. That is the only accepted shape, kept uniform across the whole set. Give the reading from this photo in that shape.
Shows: 11,36,02
